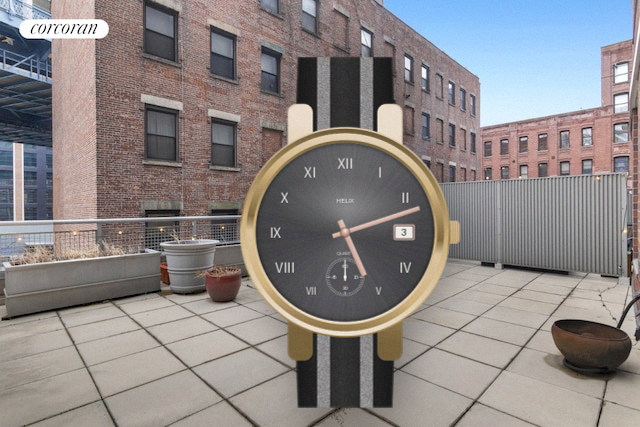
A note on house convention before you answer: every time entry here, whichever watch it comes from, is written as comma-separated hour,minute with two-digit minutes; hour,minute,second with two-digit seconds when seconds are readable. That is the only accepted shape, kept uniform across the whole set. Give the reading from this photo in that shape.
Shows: 5,12
